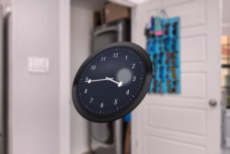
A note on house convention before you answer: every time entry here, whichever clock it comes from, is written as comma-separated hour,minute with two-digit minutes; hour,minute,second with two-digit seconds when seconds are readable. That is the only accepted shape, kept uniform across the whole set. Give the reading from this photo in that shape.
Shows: 3,44
